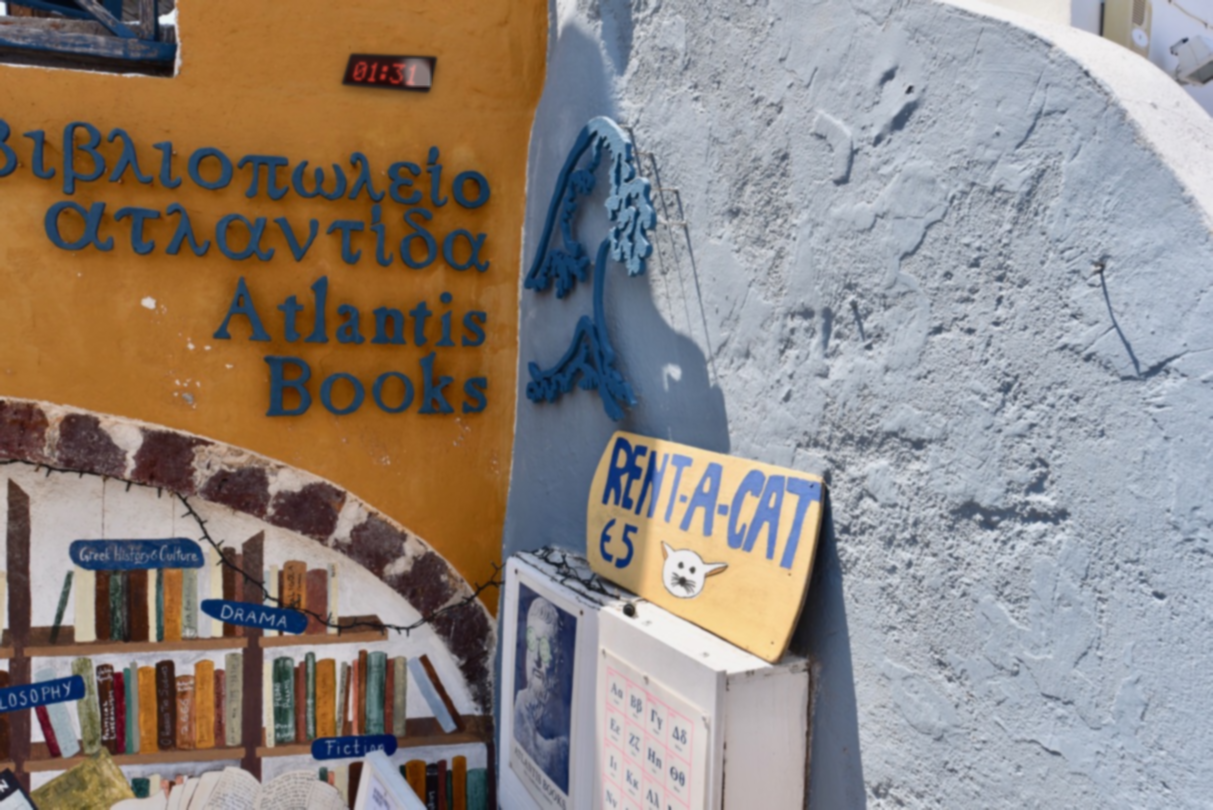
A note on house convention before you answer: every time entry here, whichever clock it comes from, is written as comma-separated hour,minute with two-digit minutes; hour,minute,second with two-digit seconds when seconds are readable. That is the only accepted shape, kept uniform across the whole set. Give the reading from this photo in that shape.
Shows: 1,31
